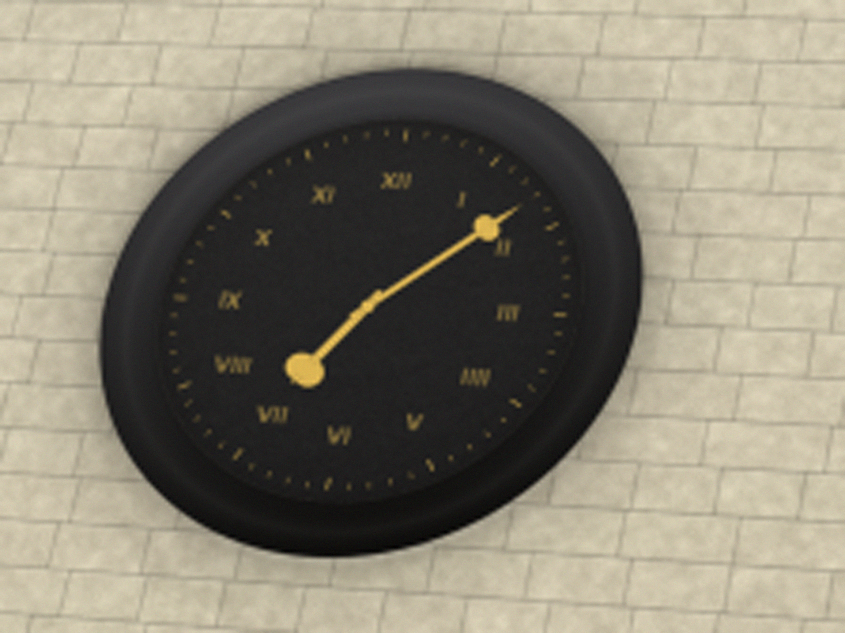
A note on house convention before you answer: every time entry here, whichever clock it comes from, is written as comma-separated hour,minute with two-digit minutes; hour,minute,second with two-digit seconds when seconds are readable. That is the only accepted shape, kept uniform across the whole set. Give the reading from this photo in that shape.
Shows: 7,08
